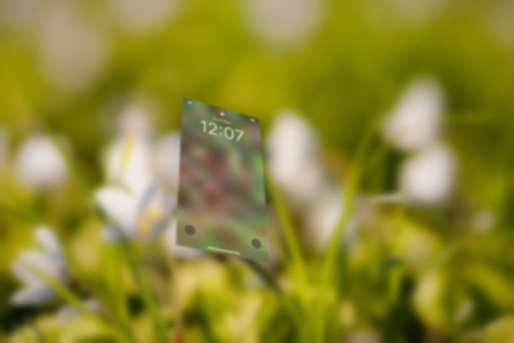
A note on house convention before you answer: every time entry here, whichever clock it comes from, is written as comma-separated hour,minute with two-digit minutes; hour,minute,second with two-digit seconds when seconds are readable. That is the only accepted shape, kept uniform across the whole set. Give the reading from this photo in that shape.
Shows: 12,07
